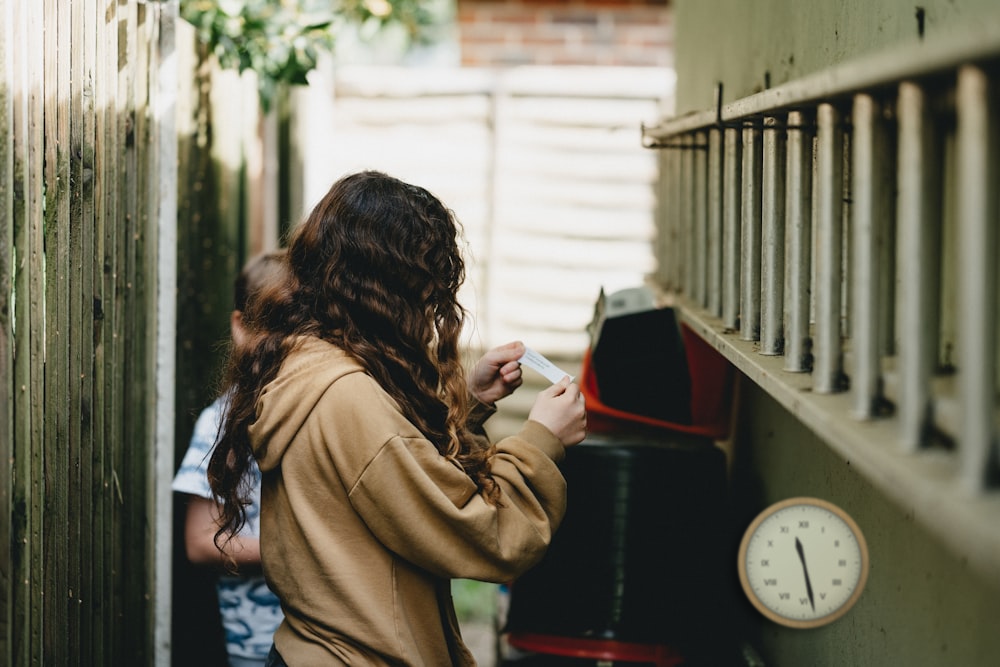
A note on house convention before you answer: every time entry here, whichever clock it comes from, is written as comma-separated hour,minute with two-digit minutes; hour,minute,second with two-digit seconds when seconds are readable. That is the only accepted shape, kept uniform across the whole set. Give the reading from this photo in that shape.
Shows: 11,28
